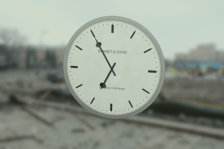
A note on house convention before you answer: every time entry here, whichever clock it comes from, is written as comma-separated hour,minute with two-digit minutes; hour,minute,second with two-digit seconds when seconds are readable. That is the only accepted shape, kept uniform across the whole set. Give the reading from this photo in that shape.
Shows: 6,55
